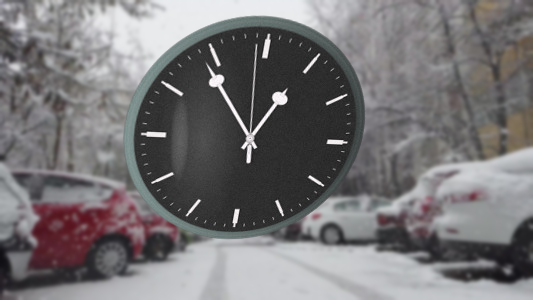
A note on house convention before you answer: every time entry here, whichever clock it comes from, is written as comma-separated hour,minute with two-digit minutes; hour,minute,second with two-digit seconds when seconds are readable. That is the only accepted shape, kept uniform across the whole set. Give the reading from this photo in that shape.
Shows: 12,53,59
